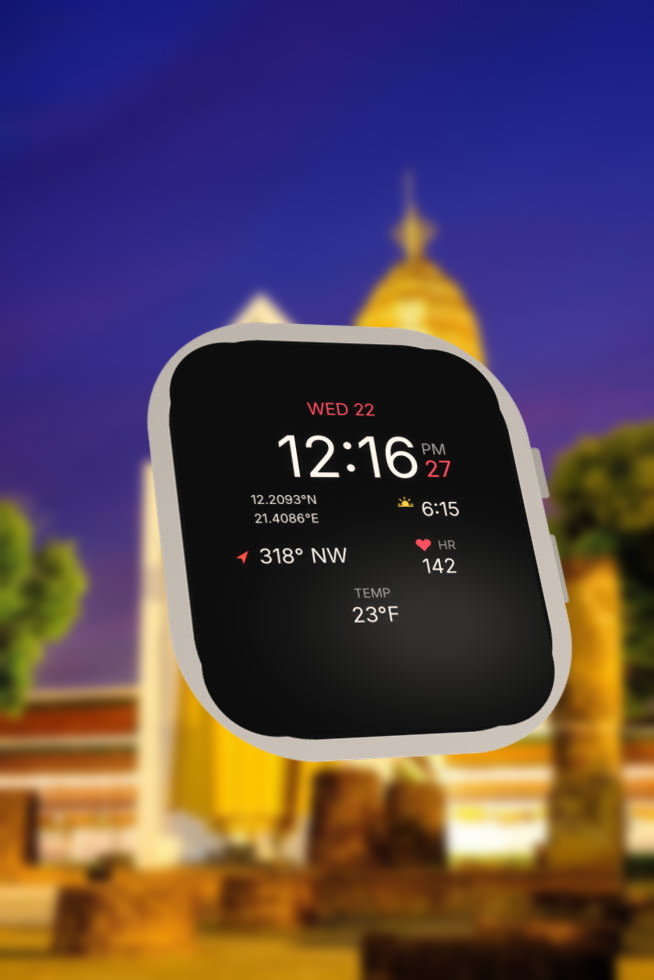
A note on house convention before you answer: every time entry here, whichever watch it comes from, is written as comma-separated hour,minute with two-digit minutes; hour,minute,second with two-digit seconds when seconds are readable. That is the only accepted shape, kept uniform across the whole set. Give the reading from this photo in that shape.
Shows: 12,16,27
